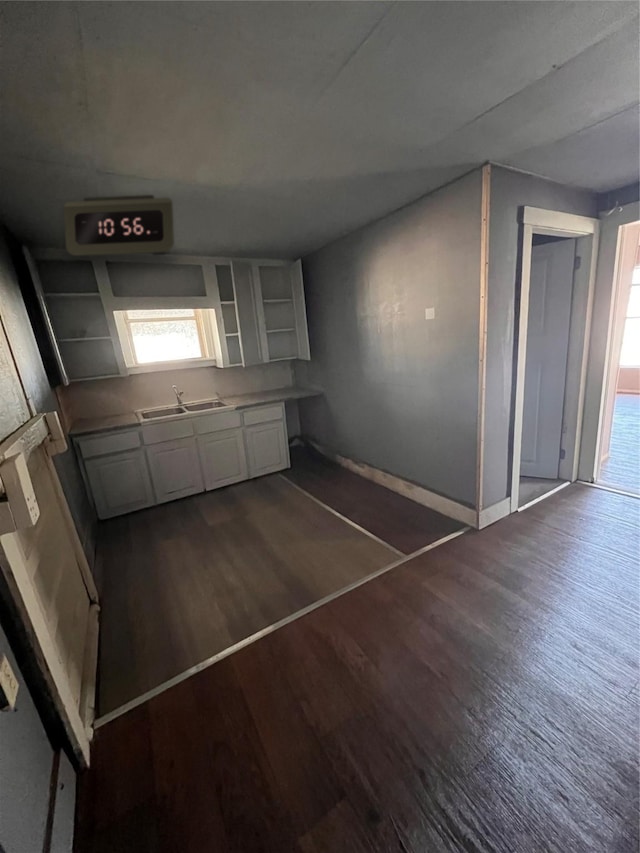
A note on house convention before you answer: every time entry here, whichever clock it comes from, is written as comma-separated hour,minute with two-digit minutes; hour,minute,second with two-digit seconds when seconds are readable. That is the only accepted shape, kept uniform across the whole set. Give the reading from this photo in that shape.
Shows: 10,56
